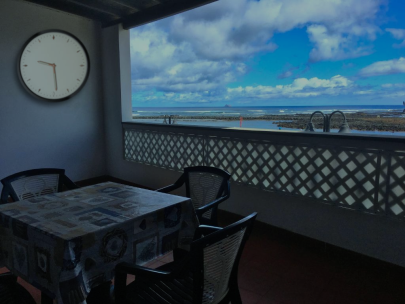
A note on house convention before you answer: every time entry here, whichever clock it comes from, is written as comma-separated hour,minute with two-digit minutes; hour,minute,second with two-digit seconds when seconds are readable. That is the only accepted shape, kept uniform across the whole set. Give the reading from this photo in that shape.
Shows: 9,29
